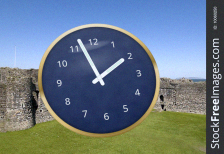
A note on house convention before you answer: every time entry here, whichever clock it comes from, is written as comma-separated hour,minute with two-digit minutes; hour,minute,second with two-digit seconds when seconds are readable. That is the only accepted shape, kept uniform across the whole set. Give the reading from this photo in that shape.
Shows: 1,57
